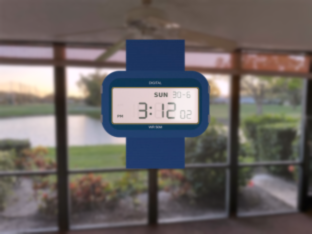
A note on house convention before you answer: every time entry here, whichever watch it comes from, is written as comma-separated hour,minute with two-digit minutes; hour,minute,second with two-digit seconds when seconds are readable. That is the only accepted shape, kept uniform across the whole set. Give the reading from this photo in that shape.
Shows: 3,12
